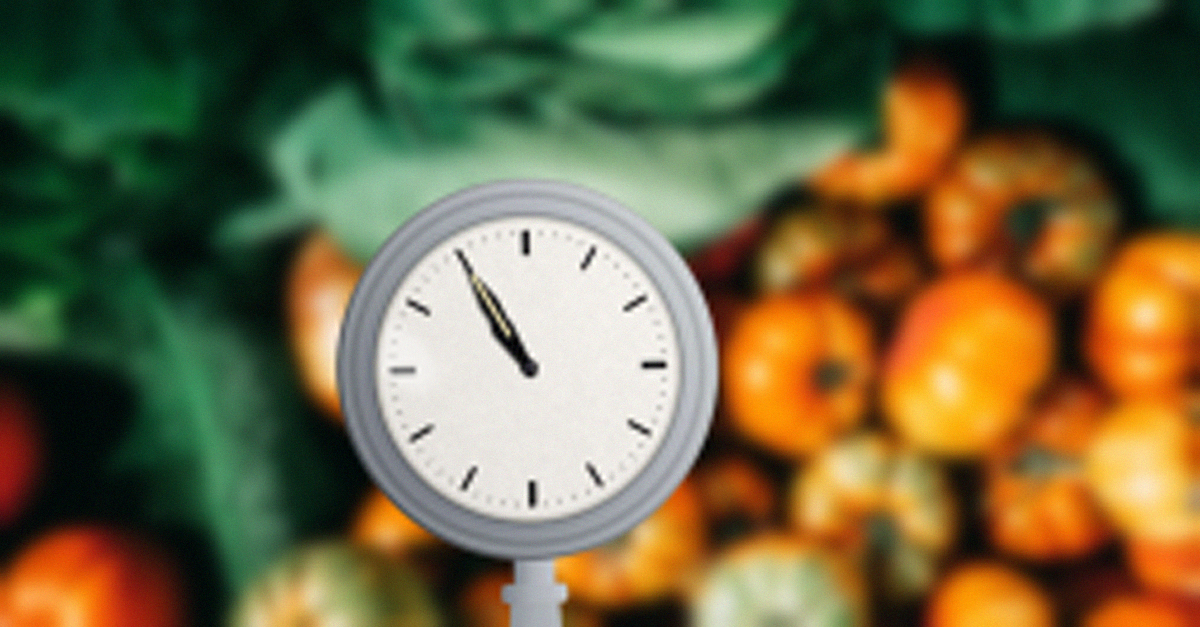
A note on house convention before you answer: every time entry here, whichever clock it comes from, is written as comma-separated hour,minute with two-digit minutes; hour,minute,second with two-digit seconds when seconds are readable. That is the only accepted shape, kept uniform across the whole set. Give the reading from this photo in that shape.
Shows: 10,55
